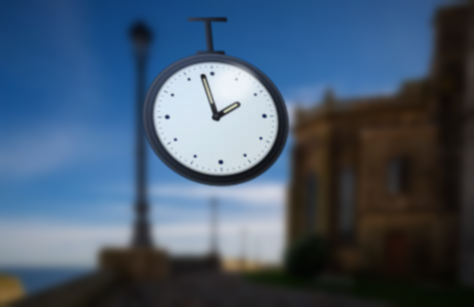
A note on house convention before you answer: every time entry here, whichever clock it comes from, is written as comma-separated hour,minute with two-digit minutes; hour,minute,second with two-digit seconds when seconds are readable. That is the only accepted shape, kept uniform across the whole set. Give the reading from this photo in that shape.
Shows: 1,58
